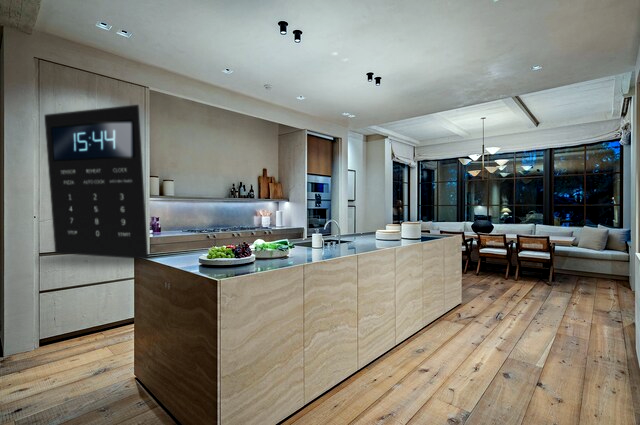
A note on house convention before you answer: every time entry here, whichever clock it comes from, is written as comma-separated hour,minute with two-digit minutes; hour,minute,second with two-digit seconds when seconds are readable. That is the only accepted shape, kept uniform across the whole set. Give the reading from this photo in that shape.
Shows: 15,44
